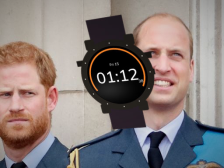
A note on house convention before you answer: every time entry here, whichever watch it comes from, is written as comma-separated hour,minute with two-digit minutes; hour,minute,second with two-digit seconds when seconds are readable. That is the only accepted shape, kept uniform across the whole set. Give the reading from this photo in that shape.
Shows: 1,12
